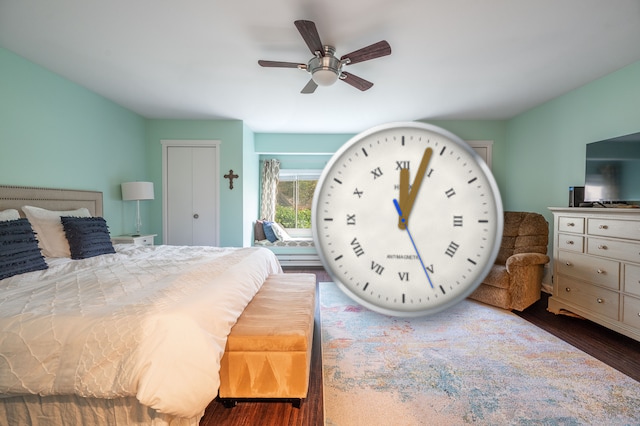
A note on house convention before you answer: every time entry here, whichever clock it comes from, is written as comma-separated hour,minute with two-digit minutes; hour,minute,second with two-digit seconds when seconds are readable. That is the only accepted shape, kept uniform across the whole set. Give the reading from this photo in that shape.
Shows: 12,03,26
